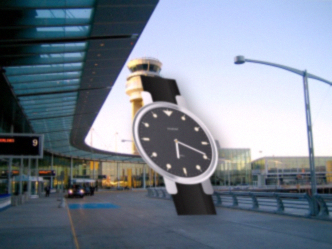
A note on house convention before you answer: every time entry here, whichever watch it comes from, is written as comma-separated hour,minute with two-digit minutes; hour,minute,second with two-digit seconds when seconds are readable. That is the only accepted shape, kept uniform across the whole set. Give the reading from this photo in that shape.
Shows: 6,19
